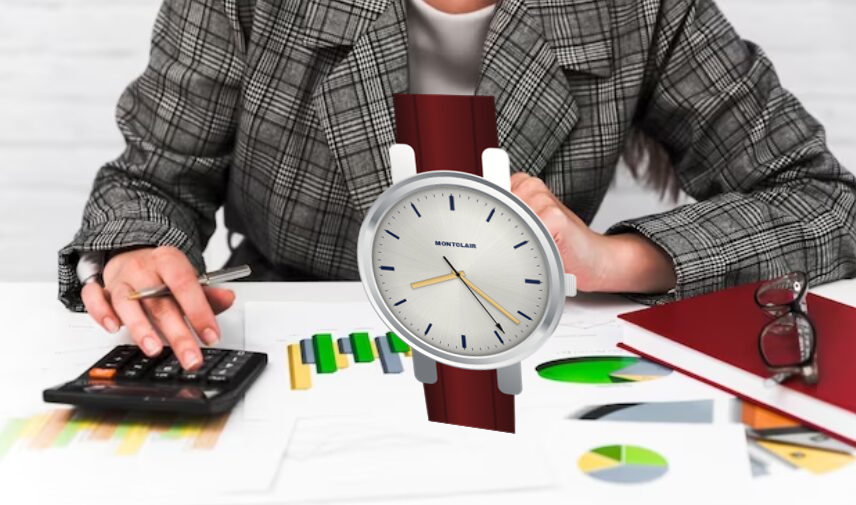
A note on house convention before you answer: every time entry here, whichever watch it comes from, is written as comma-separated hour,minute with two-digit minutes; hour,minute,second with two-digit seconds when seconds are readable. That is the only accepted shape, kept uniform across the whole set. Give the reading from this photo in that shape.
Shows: 8,21,24
